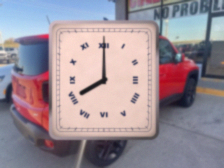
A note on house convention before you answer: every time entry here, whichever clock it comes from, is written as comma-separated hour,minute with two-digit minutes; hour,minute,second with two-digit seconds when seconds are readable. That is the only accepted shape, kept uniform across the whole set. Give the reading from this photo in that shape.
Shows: 8,00
